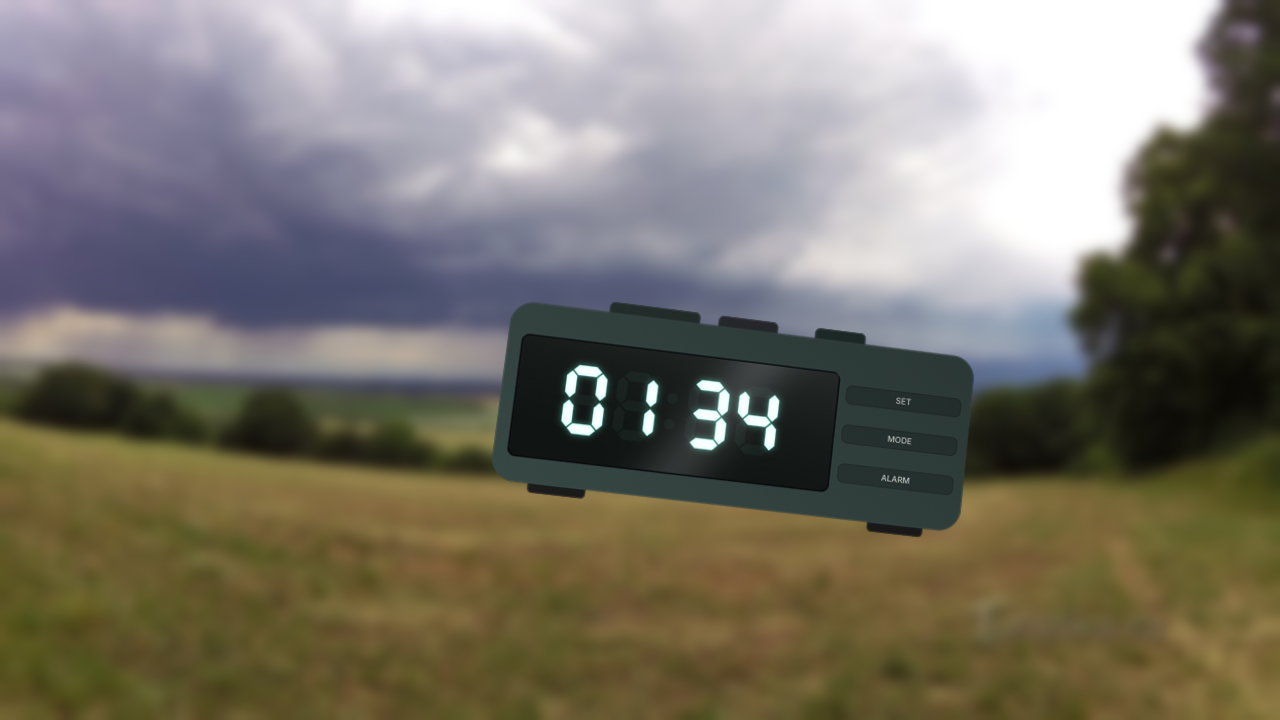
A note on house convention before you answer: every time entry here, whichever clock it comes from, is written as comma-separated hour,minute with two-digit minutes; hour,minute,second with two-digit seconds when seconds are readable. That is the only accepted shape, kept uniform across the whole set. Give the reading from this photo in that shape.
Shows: 1,34
